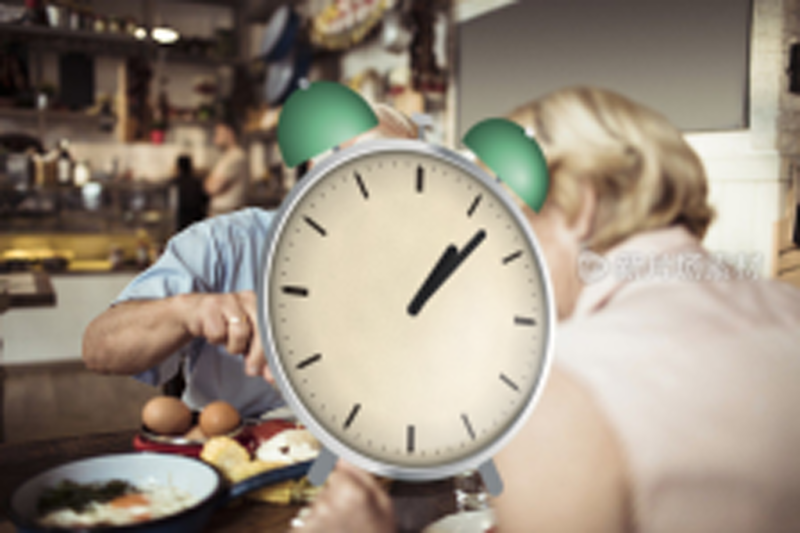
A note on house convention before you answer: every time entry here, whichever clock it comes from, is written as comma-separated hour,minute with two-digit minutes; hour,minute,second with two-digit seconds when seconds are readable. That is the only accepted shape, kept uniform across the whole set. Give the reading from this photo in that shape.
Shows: 1,07
